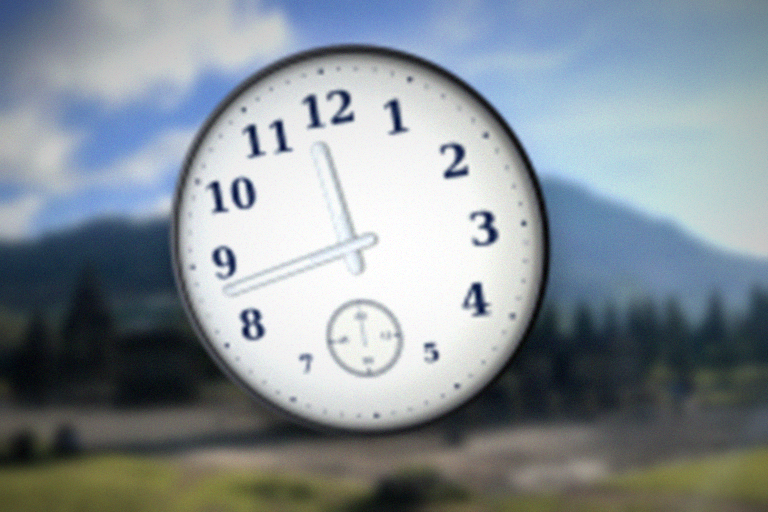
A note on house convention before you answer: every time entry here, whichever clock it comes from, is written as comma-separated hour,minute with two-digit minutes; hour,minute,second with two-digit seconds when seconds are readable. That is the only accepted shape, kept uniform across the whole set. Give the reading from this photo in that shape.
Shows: 11,43
